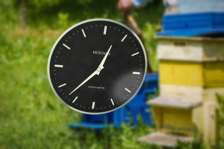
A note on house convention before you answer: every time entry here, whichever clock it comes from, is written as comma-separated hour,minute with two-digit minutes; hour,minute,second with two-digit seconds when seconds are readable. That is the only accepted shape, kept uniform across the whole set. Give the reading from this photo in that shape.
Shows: 12,37
